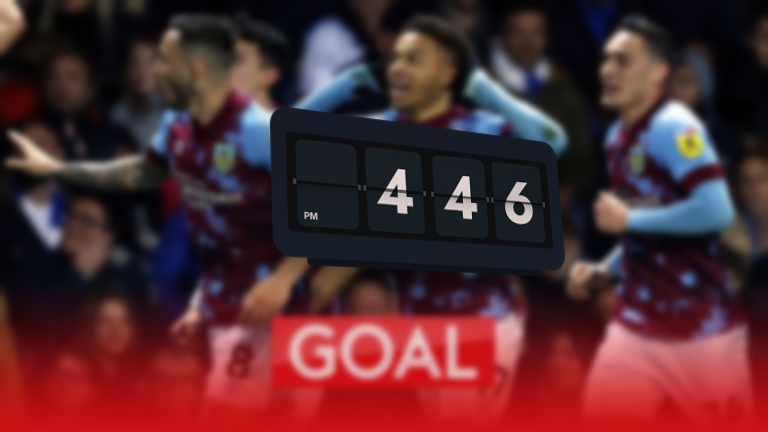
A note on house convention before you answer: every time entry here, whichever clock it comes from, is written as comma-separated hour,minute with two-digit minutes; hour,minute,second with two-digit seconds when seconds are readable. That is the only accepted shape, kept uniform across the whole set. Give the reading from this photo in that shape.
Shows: 4,46
